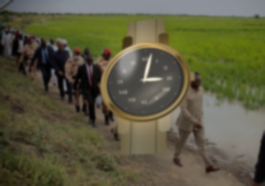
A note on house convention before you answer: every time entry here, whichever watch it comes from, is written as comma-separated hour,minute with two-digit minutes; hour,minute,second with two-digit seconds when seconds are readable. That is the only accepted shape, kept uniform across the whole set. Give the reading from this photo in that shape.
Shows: 3,02
